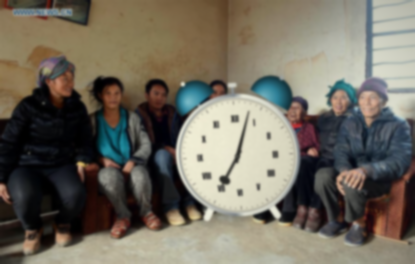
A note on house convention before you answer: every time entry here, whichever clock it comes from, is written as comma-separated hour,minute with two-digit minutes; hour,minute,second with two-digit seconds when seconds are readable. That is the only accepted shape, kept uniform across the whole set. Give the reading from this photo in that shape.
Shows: 7,03
